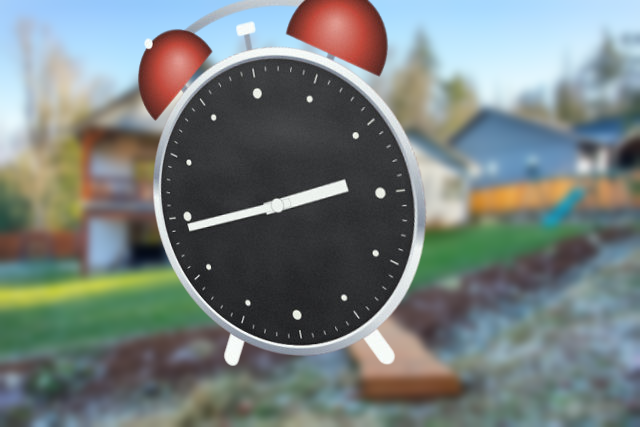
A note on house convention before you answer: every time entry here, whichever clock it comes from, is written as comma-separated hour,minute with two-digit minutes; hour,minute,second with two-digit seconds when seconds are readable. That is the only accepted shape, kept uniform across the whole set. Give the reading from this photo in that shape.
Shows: 2,44
